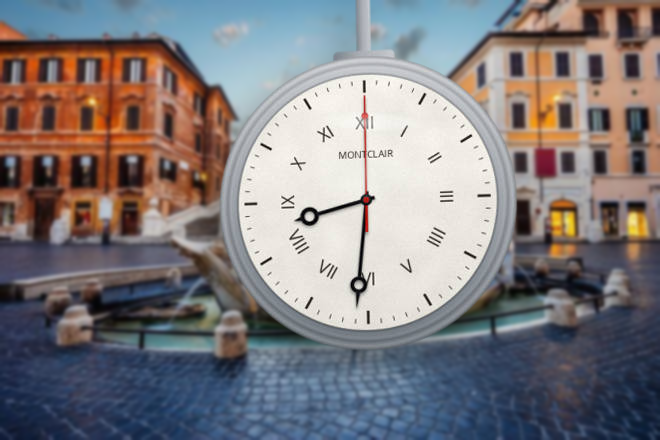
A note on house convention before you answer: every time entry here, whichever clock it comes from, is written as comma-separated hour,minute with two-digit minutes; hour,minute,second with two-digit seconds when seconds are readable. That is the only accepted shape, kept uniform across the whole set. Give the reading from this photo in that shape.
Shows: 8,31,00
